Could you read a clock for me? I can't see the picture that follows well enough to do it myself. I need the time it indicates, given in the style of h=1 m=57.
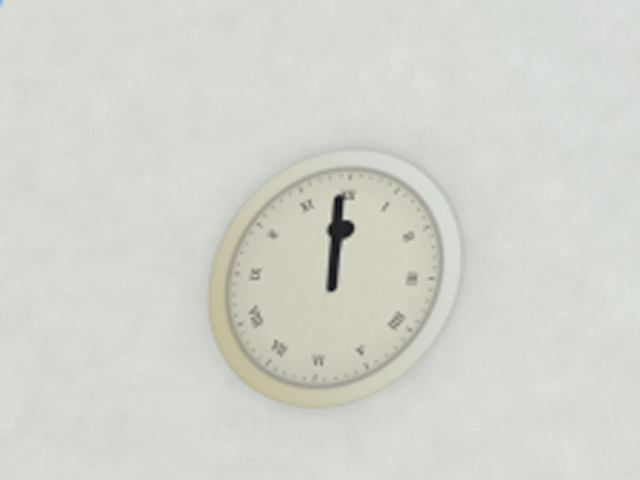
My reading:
h=11 m=59
